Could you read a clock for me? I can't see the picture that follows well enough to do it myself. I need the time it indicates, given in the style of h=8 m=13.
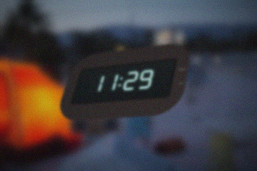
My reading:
h=11 m=29
